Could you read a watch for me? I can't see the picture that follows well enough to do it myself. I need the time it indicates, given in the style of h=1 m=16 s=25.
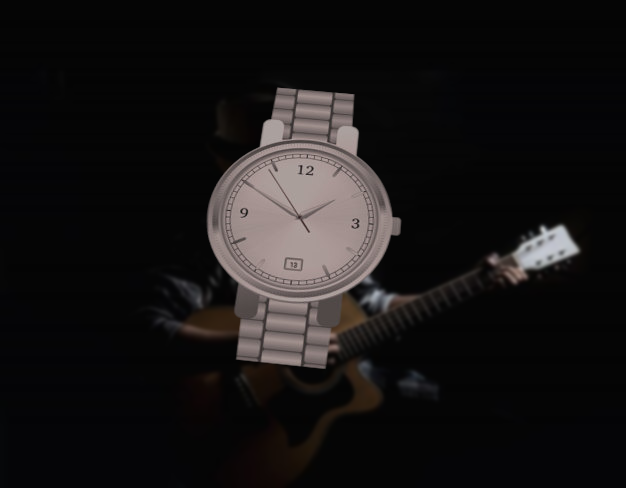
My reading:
h=1 m=49 s=54
